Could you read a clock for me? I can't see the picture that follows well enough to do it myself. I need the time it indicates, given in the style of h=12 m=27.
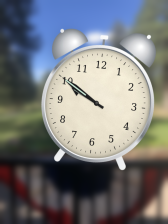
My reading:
h=9 m=50
